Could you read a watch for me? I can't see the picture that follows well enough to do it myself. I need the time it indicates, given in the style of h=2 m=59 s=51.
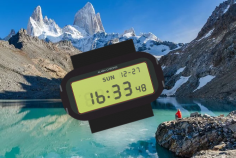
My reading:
h=16 m=33 s=48
